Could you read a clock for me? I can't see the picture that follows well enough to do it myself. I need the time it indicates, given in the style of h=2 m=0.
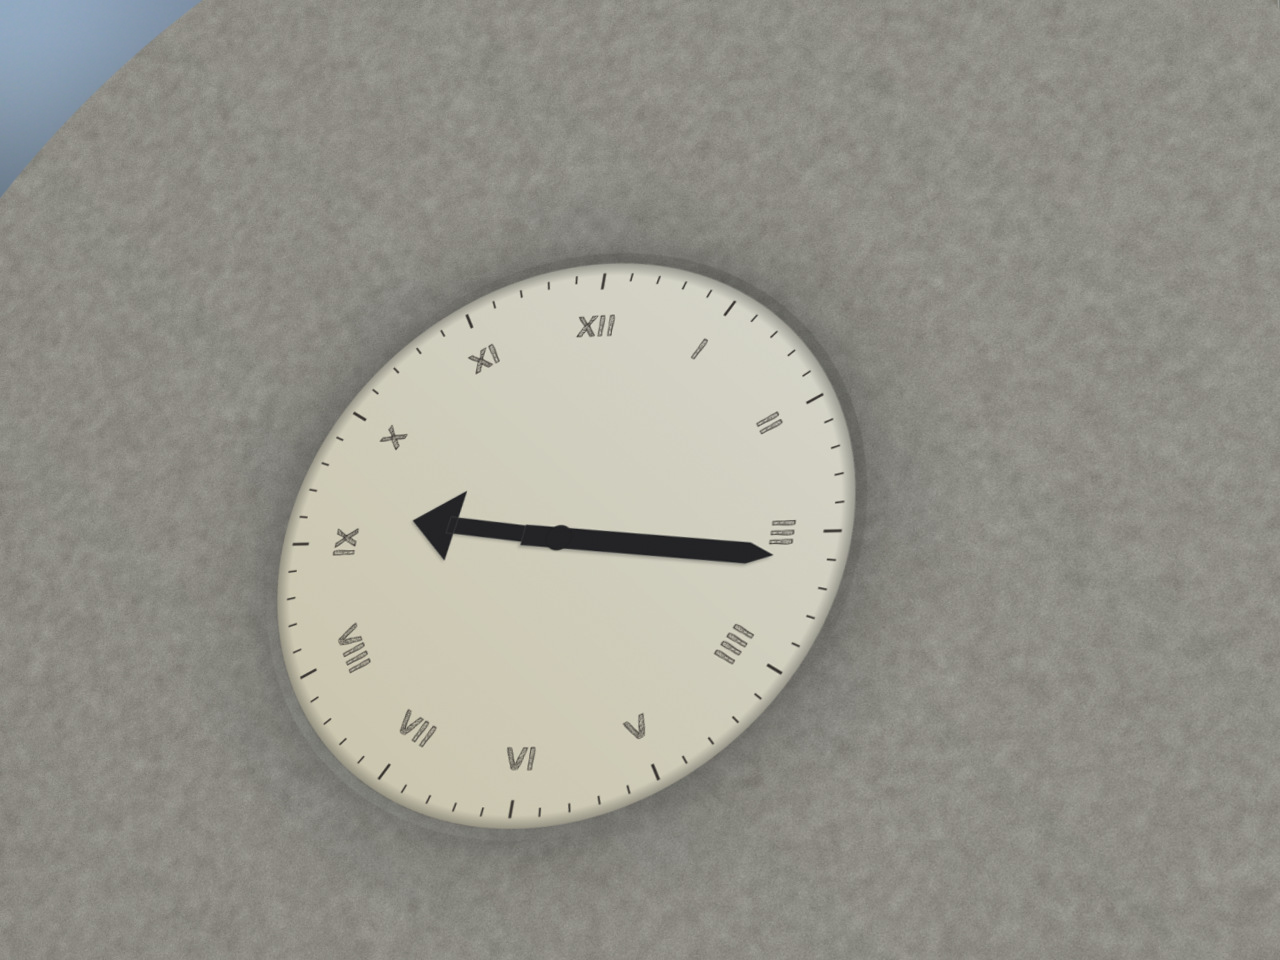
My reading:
h=9 m=16
